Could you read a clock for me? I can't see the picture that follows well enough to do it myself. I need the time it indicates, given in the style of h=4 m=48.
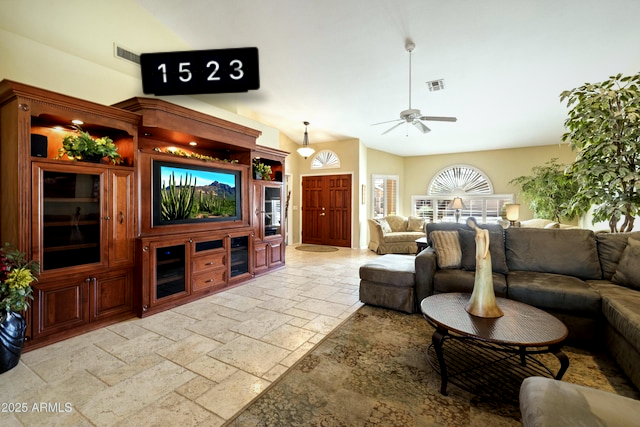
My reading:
h=15 m=23
